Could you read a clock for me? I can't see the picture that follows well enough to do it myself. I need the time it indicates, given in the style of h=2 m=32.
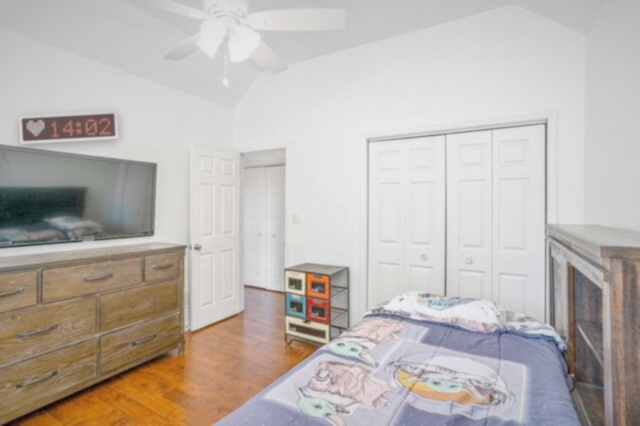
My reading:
h=14 m=2
